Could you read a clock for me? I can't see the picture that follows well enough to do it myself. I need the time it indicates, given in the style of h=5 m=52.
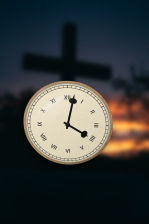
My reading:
h=4 m=2
